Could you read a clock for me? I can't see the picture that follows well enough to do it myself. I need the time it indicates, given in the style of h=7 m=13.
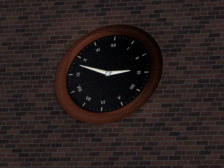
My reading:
h=2 m=48
